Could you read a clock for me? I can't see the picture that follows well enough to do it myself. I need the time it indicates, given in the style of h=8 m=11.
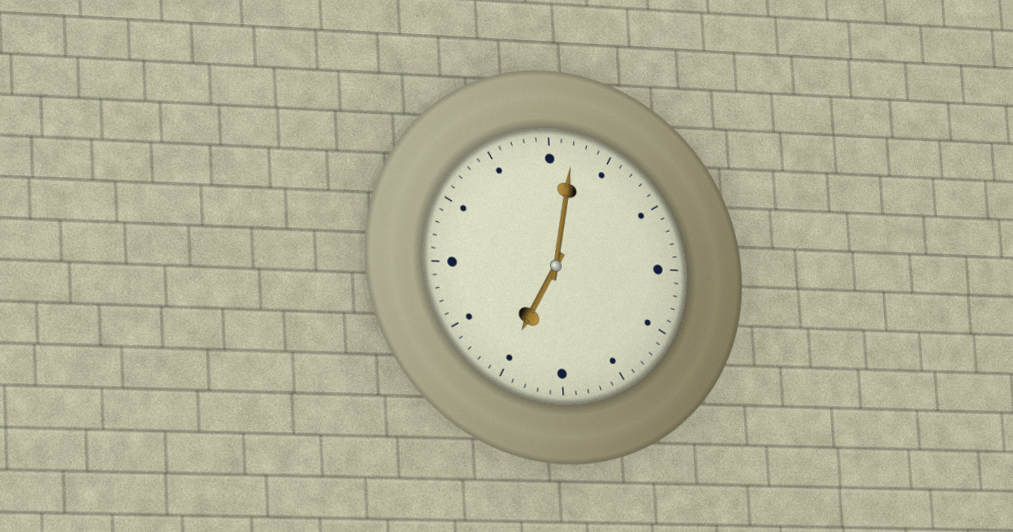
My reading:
h=7 m=2
